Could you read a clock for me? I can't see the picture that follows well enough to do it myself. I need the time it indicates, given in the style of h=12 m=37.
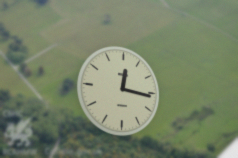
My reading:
h=12 m=16
